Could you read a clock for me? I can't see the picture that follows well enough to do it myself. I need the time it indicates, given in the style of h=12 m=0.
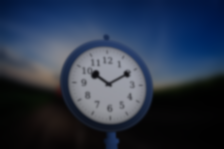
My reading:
h=10 m=10
